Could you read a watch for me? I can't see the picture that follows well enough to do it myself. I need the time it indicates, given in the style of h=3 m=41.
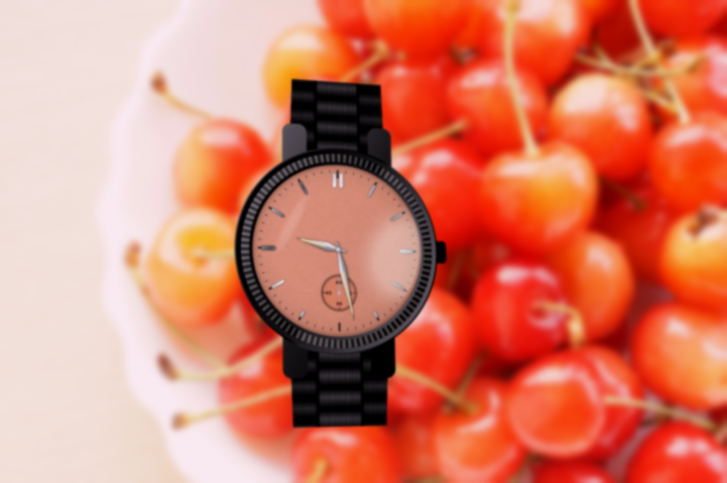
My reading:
h=9 m=28
